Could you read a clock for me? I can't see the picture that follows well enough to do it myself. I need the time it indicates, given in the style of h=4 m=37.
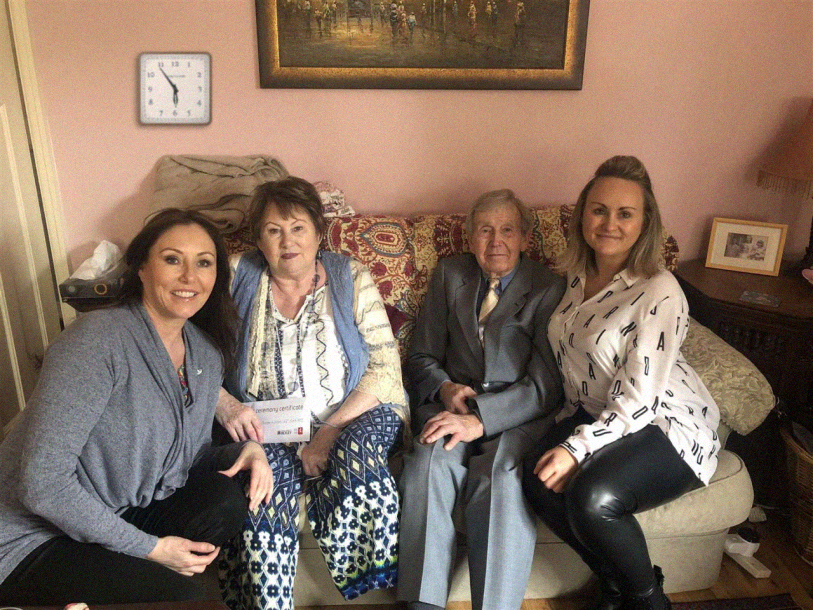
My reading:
h=5 m=54
